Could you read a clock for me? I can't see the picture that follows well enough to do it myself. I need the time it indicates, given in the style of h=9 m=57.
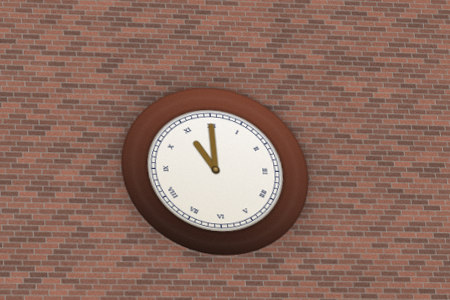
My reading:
h=11 m=0
